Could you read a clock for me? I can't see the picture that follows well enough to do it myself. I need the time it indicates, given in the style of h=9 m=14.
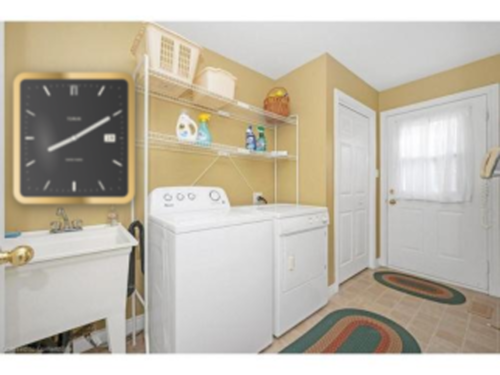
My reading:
h=8 m=10
